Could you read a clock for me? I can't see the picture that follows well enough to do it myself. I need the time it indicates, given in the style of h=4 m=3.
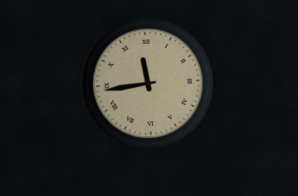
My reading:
h=11 m=44
